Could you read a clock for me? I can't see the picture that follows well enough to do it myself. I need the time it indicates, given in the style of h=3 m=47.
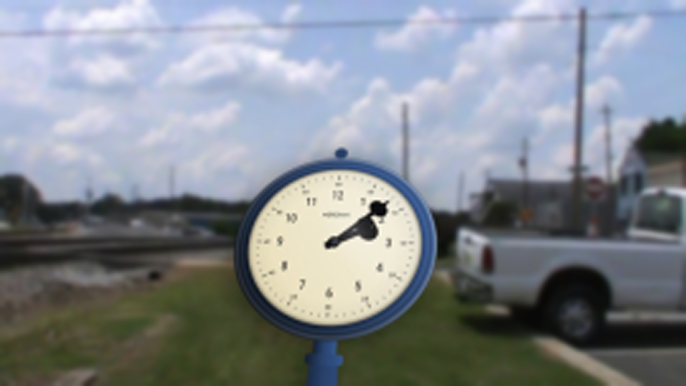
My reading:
h=2 m=8
